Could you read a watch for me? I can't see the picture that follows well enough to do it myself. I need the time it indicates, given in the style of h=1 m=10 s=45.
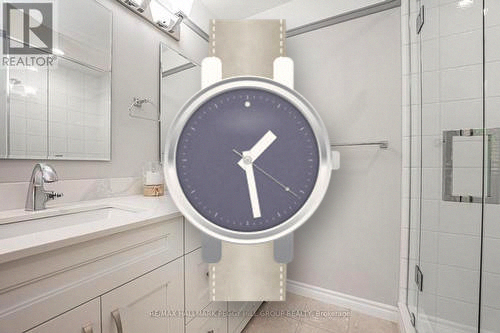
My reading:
h=1 m=28 s=21
